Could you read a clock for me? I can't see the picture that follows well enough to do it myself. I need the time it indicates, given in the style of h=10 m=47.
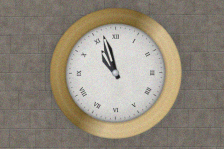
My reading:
h=10 m=57
